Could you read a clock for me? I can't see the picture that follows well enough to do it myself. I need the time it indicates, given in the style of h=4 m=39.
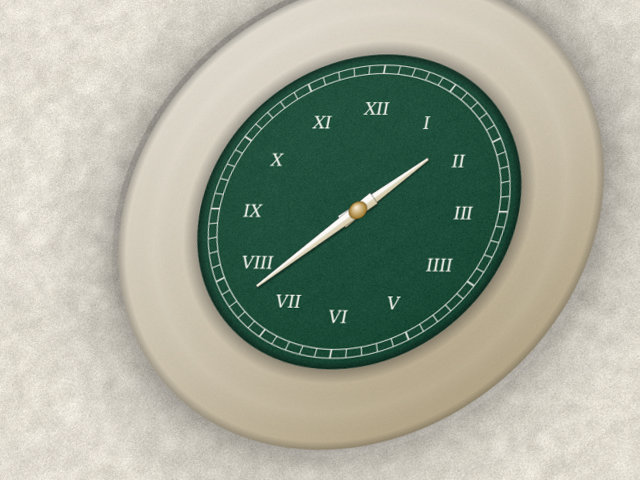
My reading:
h=1 m=38
